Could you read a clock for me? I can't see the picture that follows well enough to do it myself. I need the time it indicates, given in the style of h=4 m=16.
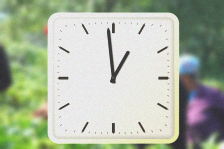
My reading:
h=12 m=59
